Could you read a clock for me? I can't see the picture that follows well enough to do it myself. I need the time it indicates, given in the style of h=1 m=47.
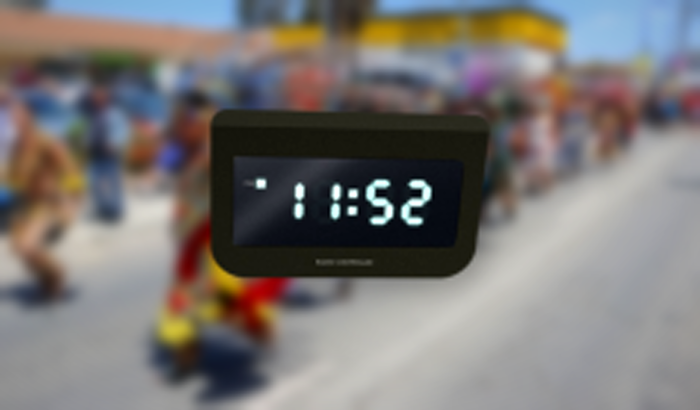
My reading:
h=11 m=52
